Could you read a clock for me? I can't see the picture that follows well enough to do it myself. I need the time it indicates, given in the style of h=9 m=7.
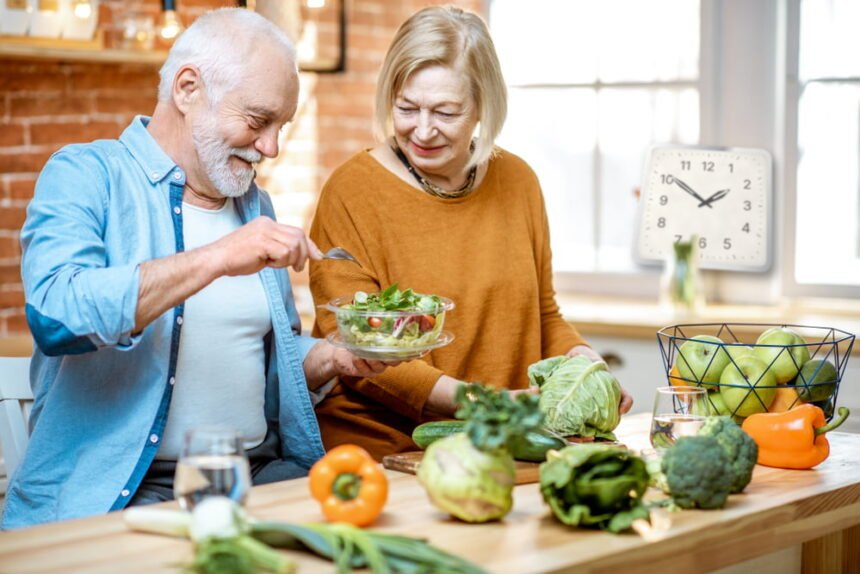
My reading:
h=1 m=51
